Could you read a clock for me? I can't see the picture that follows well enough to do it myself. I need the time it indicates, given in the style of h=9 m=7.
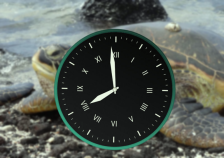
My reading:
h=7 m=59
